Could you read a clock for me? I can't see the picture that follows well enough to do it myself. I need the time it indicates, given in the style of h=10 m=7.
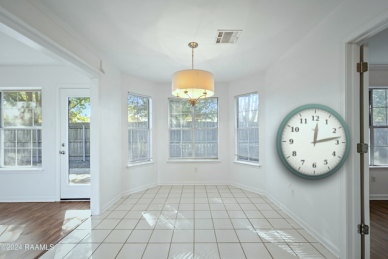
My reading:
h=12 m=13
